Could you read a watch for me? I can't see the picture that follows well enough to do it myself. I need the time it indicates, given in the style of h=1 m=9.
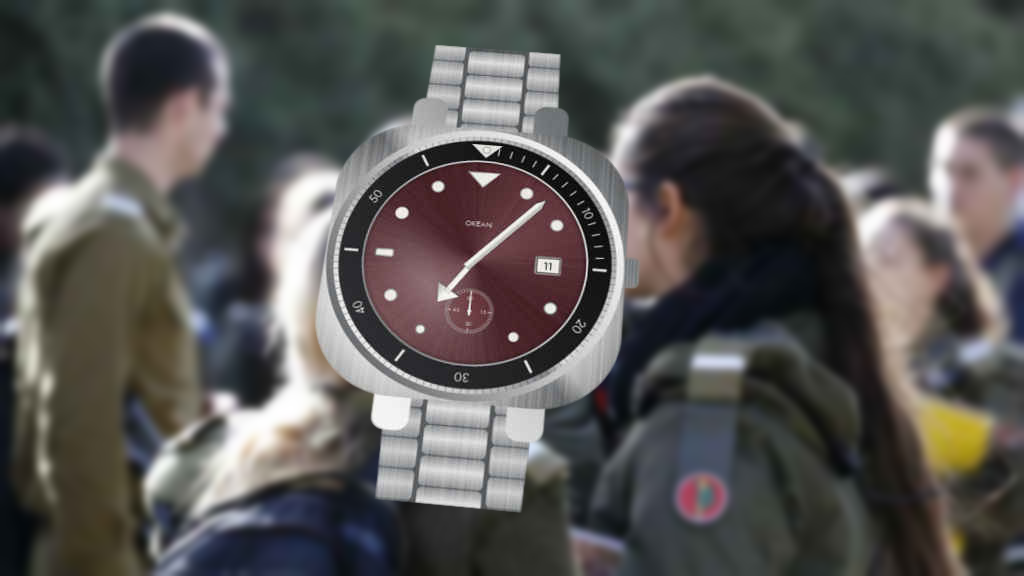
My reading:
h=7 m=7
